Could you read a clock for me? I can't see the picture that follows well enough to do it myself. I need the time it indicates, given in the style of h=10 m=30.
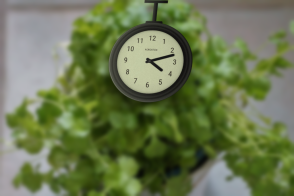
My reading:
h=4 m=12
